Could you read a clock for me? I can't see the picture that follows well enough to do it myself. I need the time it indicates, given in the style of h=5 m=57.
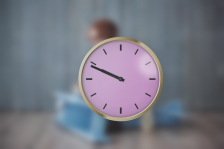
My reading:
h=9 m=49
